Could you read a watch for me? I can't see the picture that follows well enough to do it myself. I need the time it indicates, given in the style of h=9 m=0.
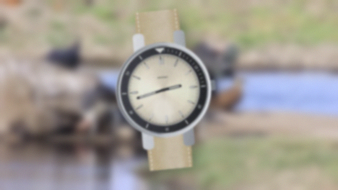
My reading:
h=2 m=43
